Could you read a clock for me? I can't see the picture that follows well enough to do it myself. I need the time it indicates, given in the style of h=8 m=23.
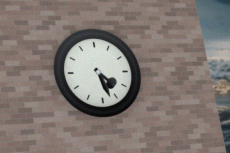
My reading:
h=4 m=27
